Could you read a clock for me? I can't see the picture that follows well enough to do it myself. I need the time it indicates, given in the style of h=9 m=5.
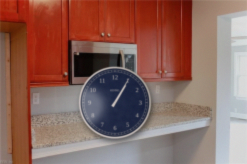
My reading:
h=1 m=5
